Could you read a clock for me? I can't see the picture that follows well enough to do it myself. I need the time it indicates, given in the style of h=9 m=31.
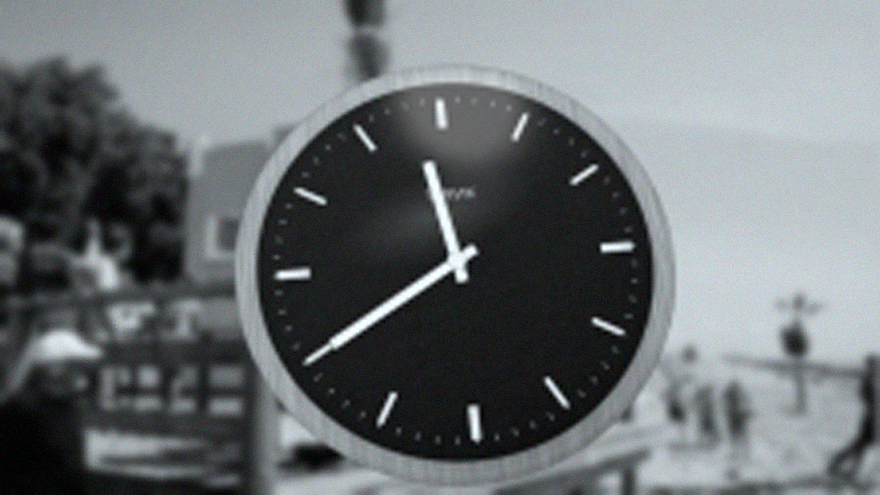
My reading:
h=11 m=40
